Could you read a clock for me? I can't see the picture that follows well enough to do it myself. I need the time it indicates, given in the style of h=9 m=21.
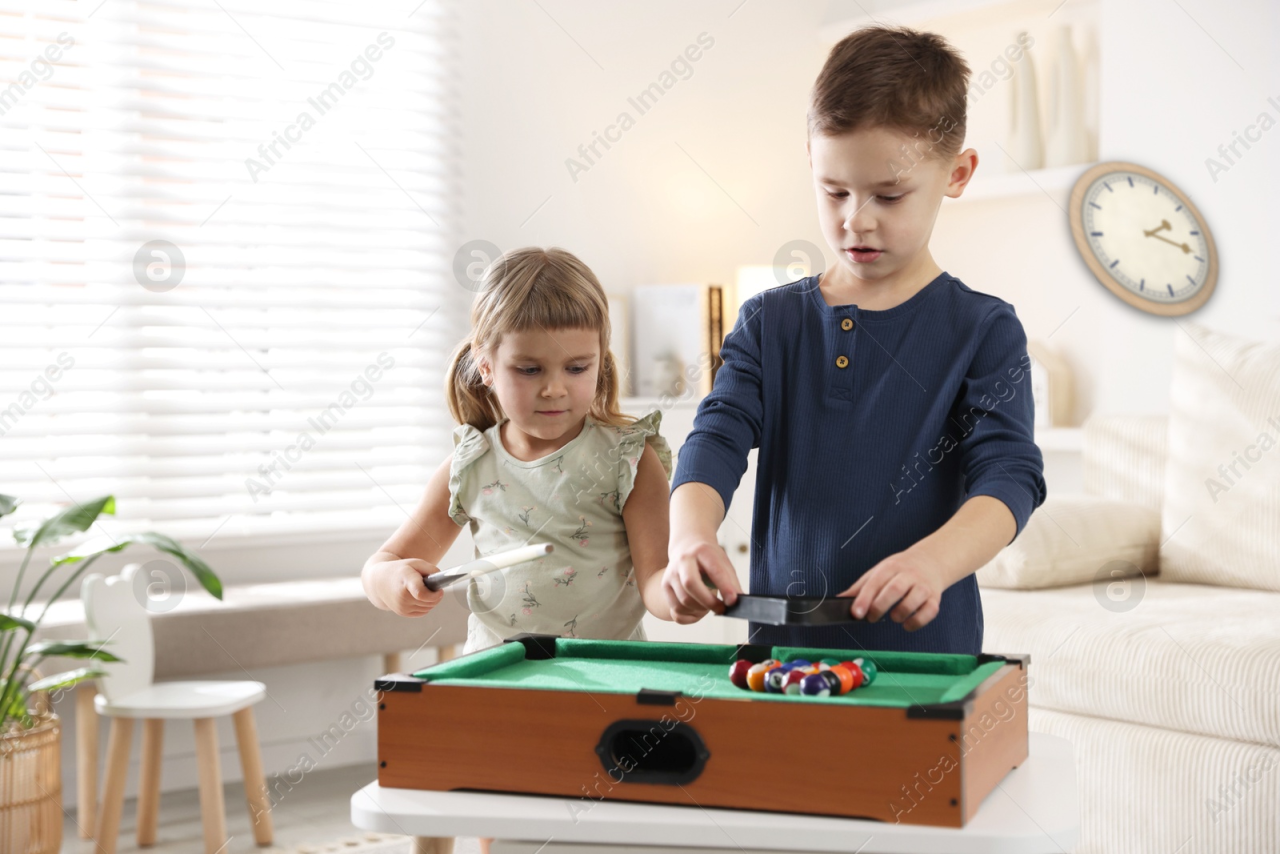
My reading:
h=2 m=19
